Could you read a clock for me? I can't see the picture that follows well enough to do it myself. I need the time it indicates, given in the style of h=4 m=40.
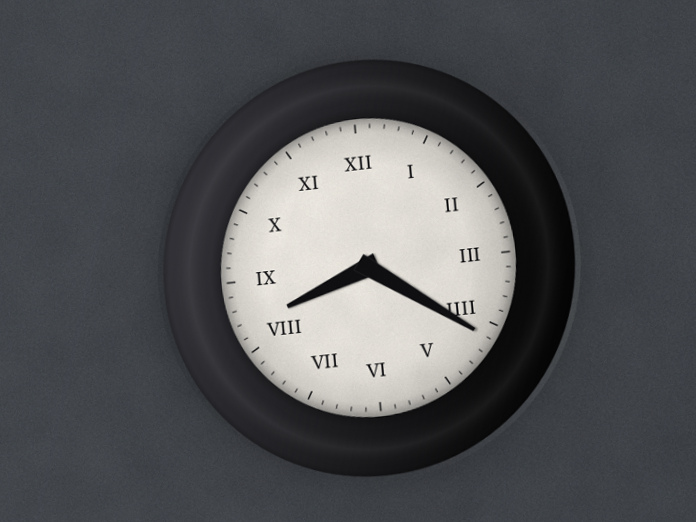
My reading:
h=8 m=21
